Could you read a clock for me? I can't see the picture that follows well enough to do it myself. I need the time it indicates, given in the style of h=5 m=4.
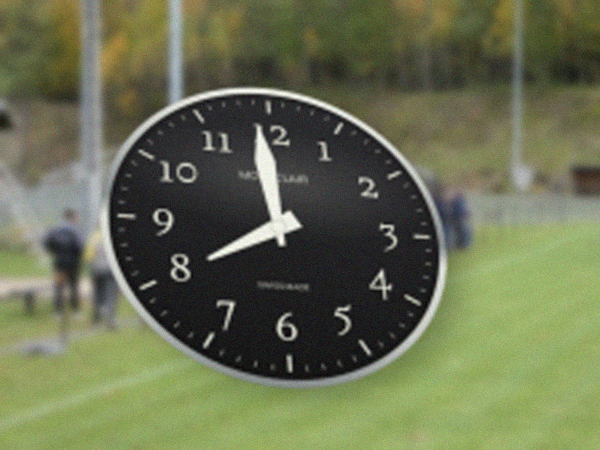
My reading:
h=7 m=59
